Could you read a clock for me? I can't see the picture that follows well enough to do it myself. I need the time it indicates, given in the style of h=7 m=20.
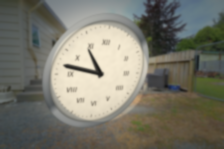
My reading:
h=10 m=47
